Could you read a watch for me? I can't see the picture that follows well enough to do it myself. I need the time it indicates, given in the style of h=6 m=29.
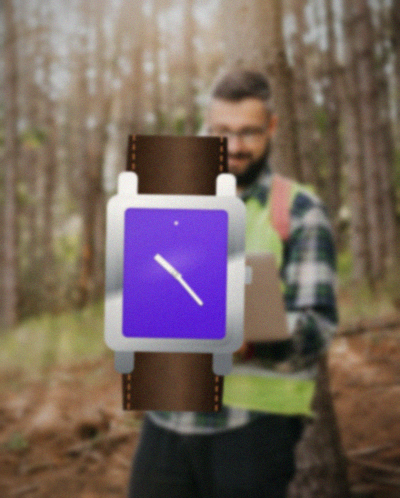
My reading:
h=10 m=23
